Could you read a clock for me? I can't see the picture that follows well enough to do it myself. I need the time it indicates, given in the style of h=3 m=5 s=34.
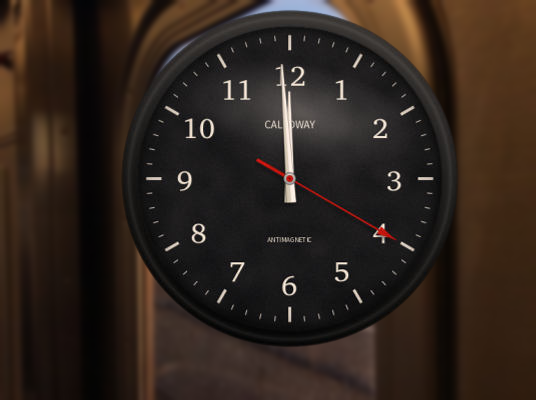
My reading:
h=11 m=59 s=20
